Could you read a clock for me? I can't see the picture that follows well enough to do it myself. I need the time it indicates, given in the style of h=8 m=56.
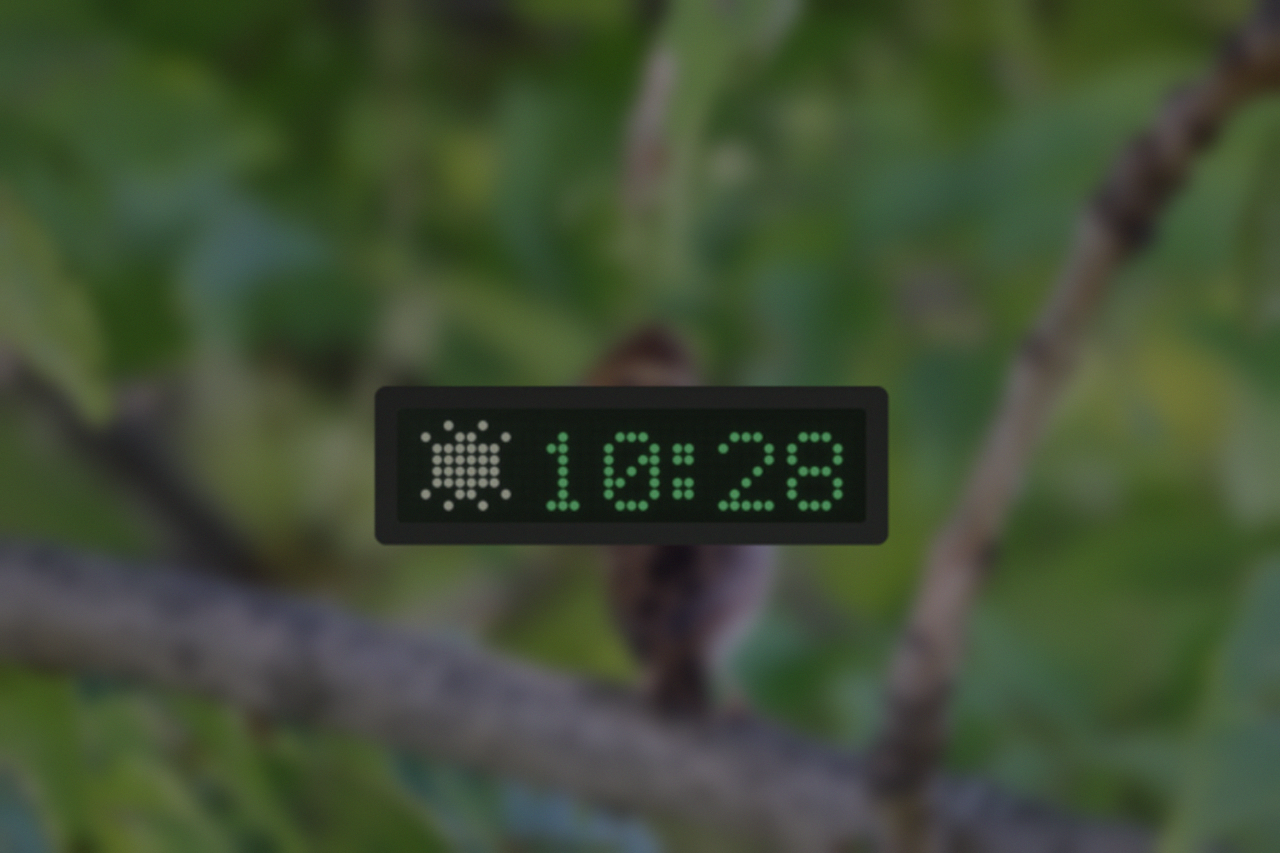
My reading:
h=10 m=28
